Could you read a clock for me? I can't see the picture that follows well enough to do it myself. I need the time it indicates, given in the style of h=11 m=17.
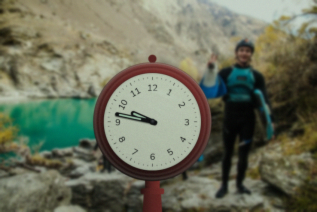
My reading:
h=9 m=47
